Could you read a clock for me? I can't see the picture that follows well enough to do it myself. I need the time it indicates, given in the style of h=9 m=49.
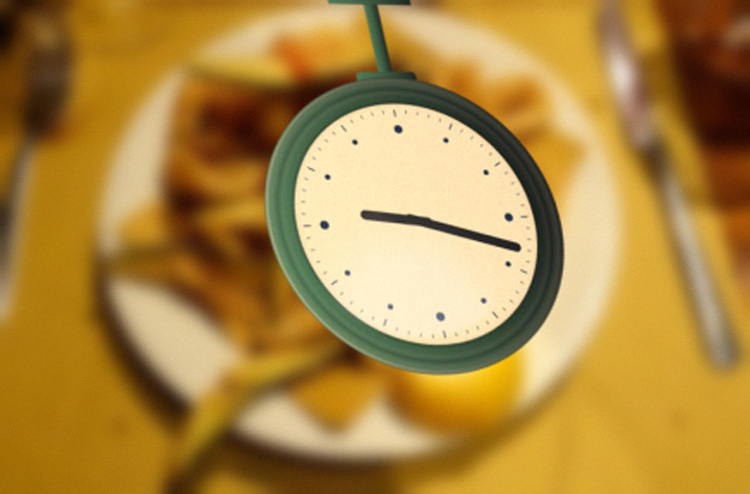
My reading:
h=9 m=18
